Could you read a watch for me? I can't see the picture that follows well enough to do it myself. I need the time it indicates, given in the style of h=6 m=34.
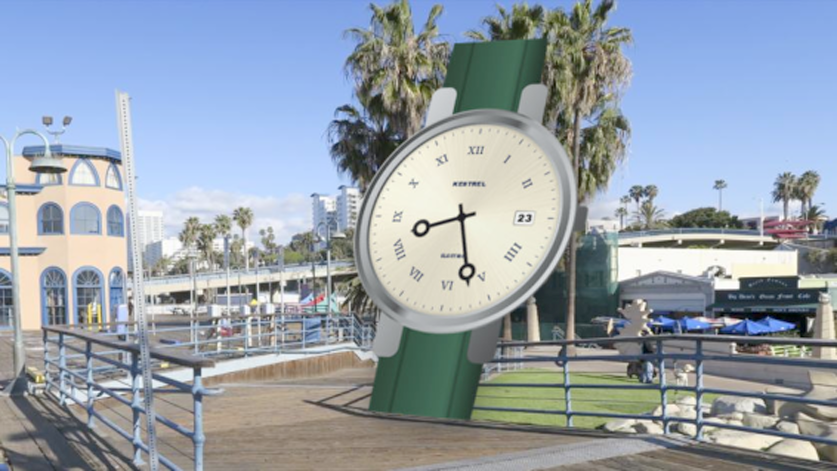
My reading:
h=8 m=27
